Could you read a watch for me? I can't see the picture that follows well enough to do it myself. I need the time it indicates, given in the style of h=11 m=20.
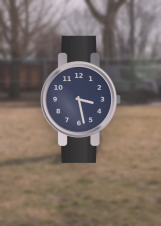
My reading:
h=3 m=28
